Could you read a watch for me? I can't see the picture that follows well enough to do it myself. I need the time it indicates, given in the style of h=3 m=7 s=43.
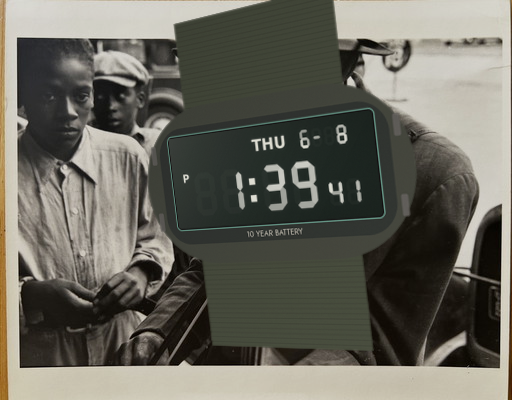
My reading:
h=1 m=39 s=41
